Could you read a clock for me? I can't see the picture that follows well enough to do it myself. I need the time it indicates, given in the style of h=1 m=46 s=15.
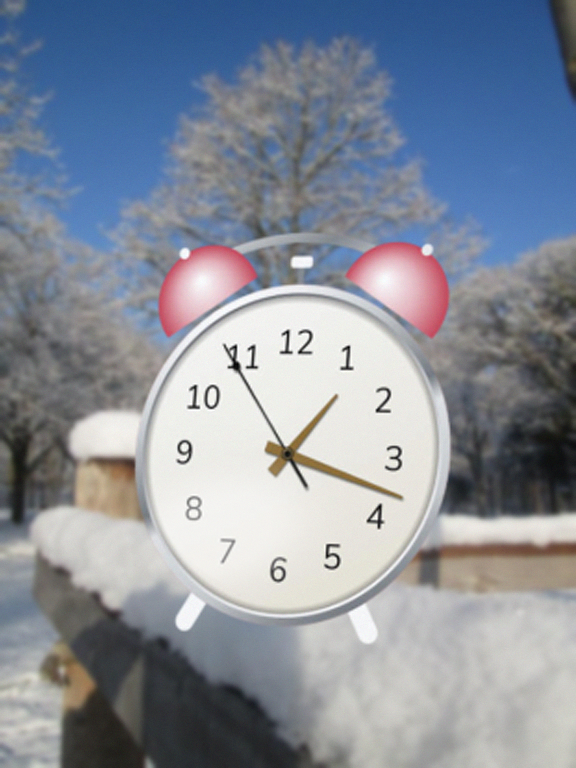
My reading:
h=1 m=17 s=54
